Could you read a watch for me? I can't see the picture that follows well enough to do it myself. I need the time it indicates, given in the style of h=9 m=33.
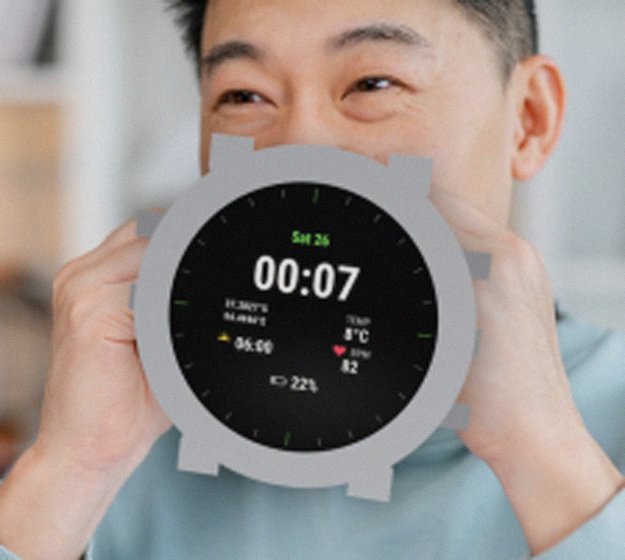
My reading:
h=0 m=7
